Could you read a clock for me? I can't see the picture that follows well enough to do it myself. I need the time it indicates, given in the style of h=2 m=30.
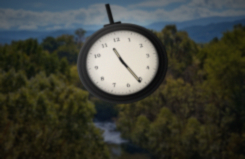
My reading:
h=11 m=26
